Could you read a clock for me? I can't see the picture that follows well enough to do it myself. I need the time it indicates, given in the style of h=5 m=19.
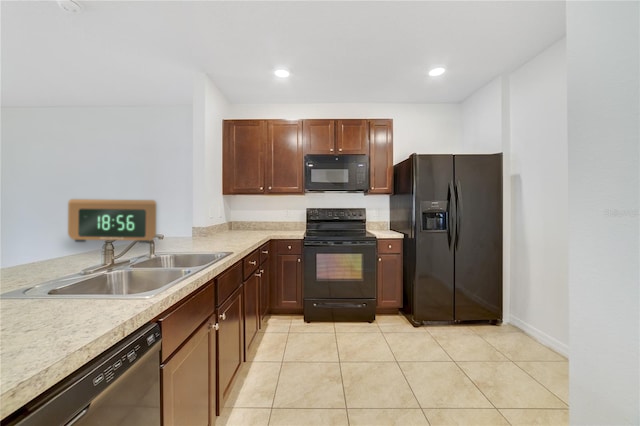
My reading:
h=18 m=56
